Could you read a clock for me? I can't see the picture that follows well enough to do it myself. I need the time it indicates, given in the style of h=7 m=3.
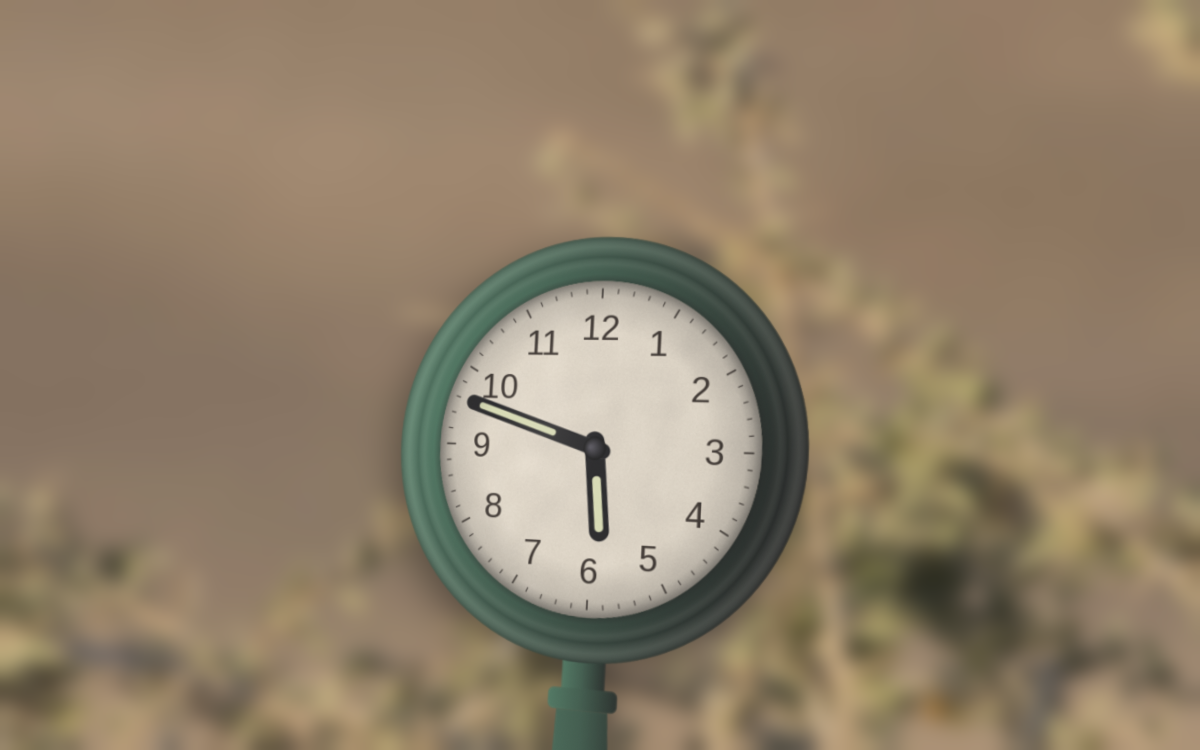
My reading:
h=5 m=48
